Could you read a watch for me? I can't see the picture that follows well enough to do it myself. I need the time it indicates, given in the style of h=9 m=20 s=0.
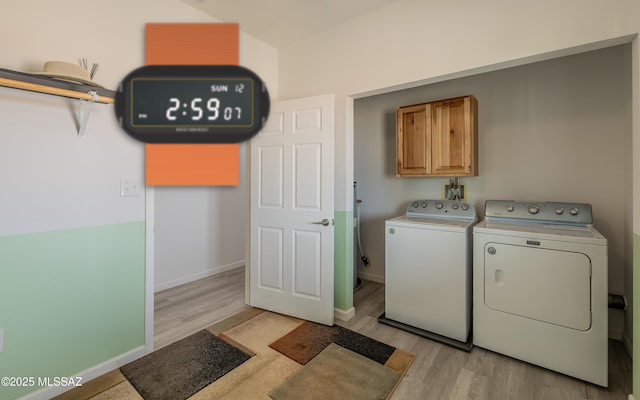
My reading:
h=2 m=59 s=7
